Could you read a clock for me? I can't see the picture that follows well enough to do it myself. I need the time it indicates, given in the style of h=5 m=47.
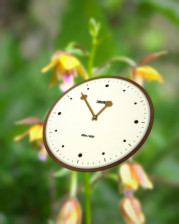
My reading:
h=12 m=53
